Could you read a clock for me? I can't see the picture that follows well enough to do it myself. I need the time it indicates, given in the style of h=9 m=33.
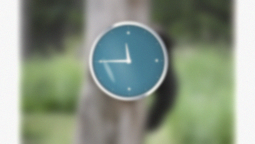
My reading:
h=11 m=45
